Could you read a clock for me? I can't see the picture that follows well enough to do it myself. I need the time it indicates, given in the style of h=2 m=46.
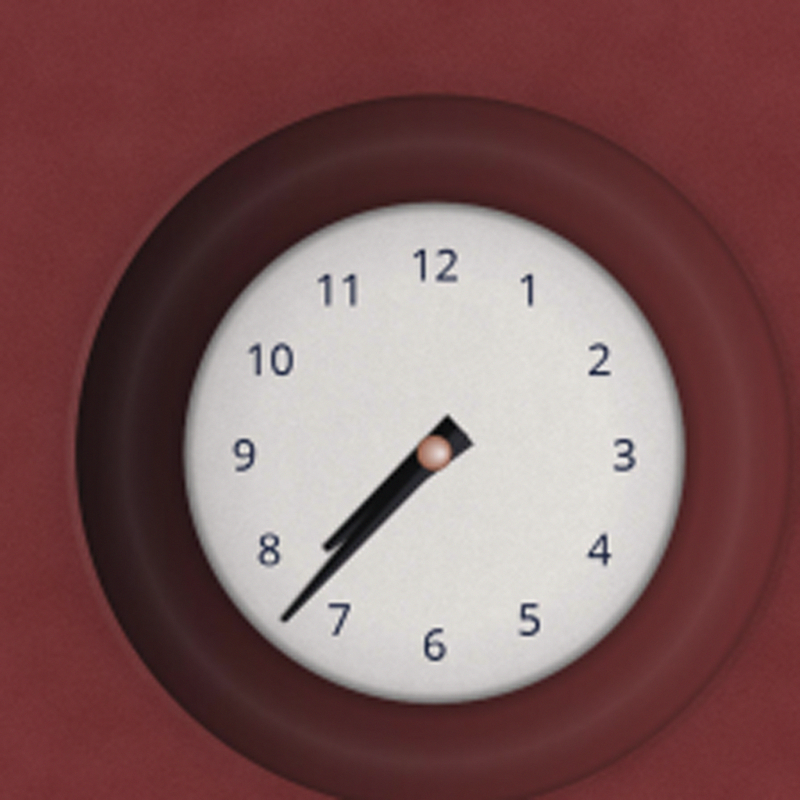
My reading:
h=7 m=37
